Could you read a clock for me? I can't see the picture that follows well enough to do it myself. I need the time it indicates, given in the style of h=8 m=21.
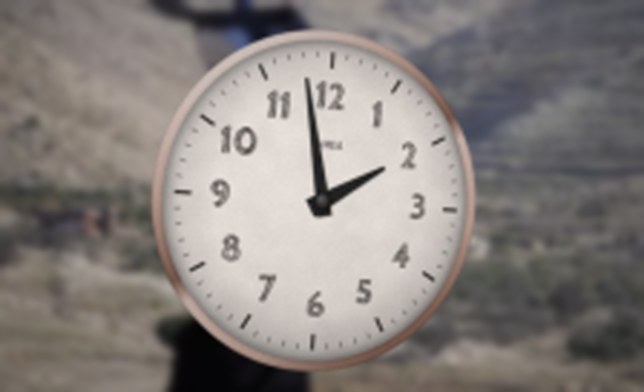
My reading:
h=1 m=58
